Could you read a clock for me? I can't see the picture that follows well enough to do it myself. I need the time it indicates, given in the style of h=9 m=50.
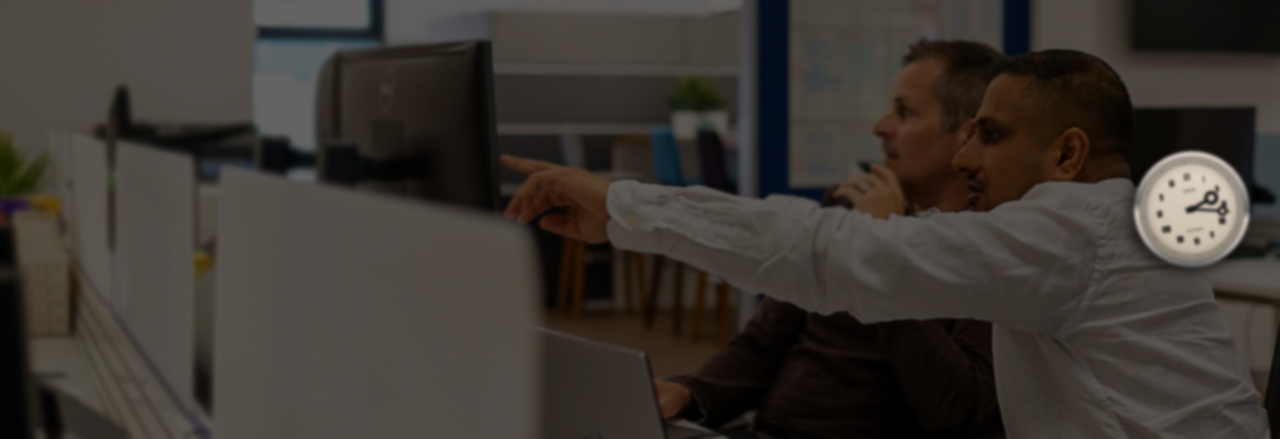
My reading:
h=2 m=17
